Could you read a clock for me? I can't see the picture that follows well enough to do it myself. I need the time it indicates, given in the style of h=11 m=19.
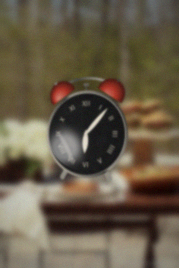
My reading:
h=6 m=7
